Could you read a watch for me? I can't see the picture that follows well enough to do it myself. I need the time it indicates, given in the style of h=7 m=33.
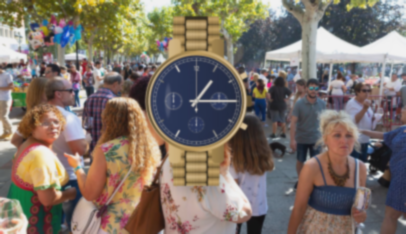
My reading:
h=1 m=15
